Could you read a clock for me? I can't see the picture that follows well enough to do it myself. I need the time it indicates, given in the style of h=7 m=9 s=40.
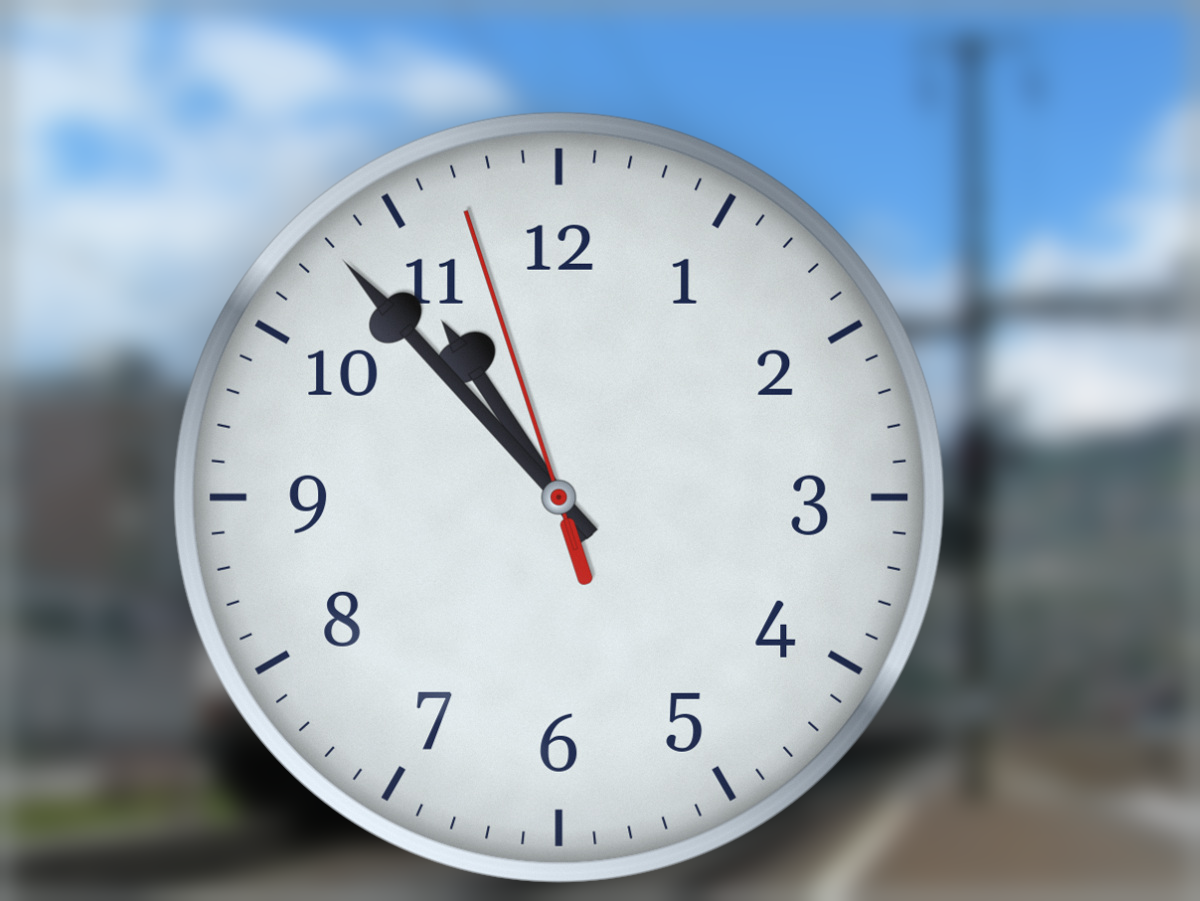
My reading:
h=10 m=52 s=57
